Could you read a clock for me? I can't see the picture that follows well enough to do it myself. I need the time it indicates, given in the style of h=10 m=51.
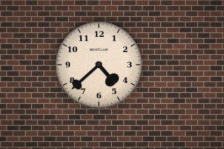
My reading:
h=4 m=38
